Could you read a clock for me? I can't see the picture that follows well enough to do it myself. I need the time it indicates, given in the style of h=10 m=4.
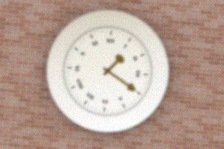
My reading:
h=1 m=20
